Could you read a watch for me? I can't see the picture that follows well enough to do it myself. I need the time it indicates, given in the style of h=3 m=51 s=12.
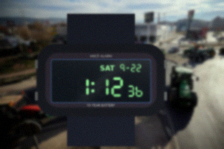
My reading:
h=1 m=12 s=36
